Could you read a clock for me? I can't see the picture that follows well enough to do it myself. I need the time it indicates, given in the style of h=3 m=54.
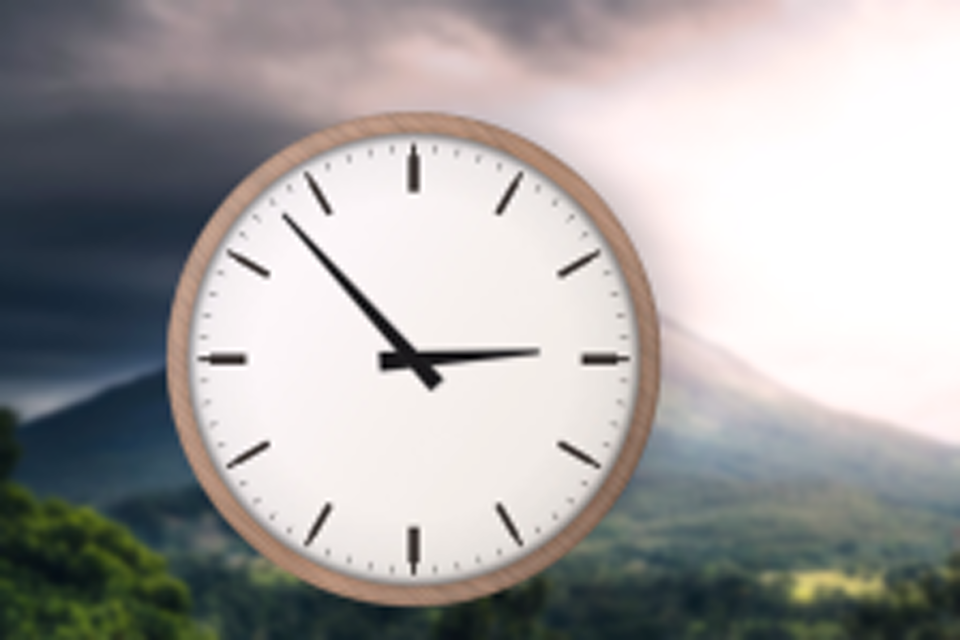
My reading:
h=2 m=53
